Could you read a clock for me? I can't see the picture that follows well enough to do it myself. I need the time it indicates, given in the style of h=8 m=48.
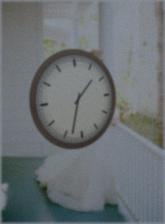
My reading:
h=1 m=33
